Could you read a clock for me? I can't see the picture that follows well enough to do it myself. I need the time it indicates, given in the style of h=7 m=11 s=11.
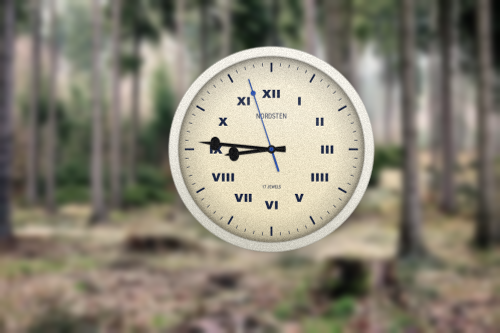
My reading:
h=8 m=45 s=57
